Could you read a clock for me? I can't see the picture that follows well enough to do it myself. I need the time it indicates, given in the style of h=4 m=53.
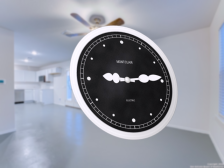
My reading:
h=9 m=14
